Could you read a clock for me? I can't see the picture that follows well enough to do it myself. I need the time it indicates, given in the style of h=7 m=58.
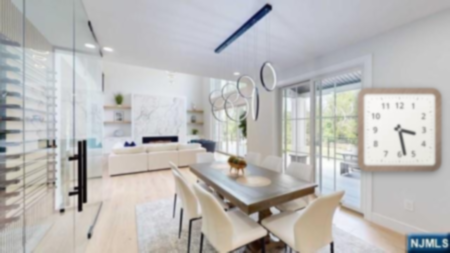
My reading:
h=3 m=28
